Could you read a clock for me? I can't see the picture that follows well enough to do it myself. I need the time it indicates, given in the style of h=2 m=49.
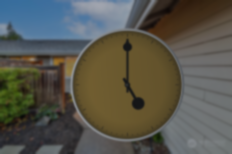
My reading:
h=5 m=0
